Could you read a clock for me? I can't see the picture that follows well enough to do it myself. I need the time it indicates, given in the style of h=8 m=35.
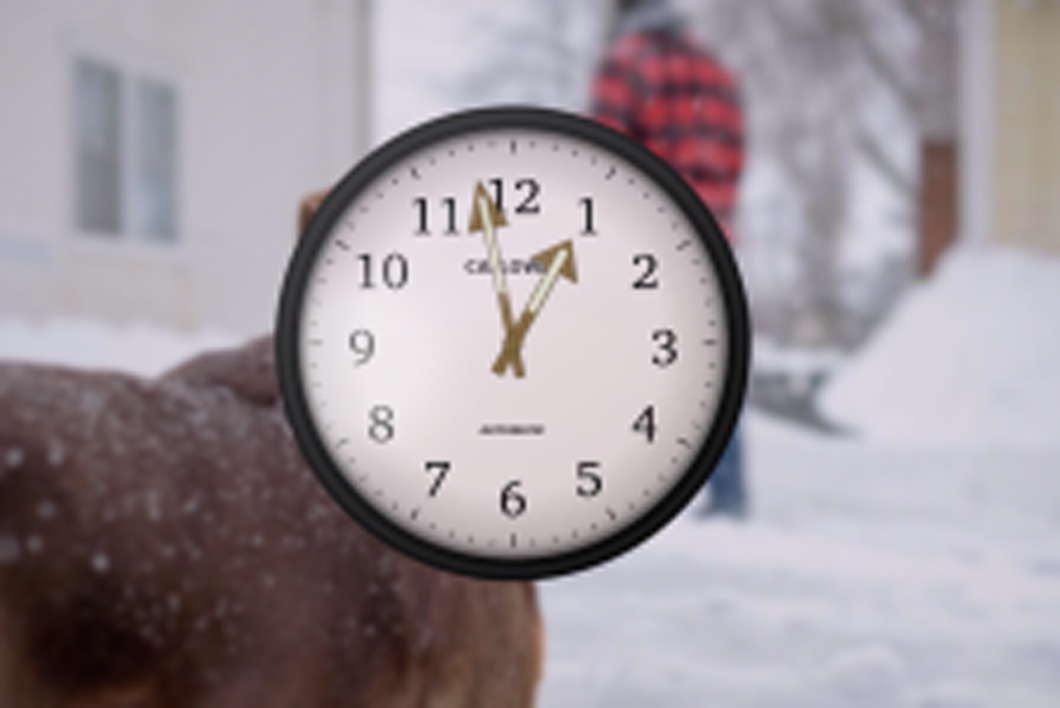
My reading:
h=12 m=58
